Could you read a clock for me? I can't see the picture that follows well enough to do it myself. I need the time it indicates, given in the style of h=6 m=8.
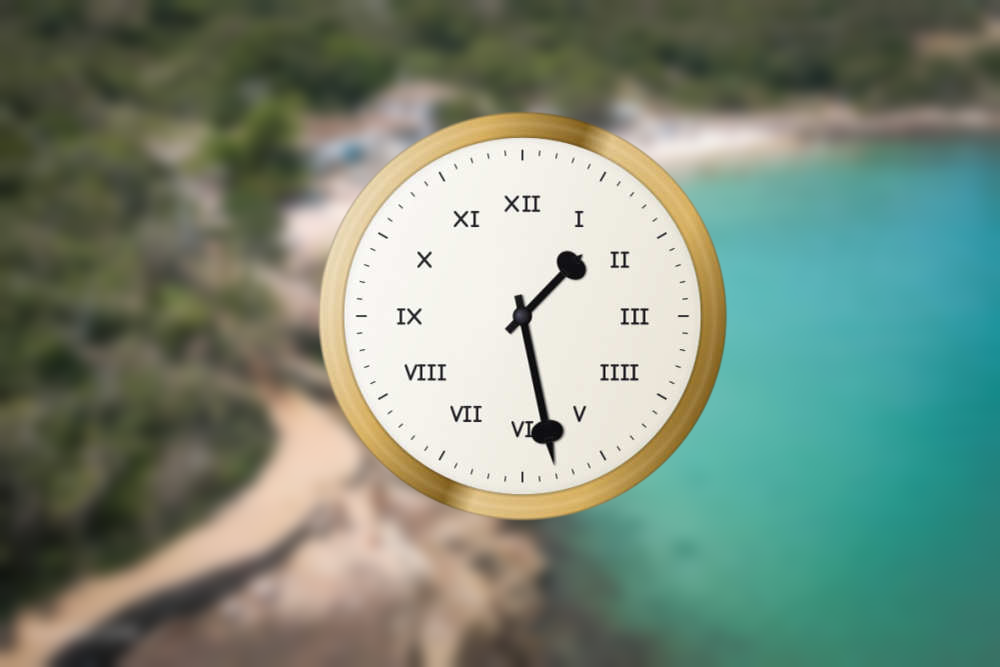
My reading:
h=1 m=28
